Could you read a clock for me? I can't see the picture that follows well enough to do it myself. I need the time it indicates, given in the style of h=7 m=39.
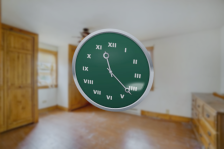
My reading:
h=11 m=22
